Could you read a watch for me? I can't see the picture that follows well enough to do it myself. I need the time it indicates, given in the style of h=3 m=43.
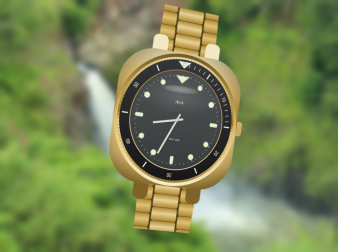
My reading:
h=8 m=34
